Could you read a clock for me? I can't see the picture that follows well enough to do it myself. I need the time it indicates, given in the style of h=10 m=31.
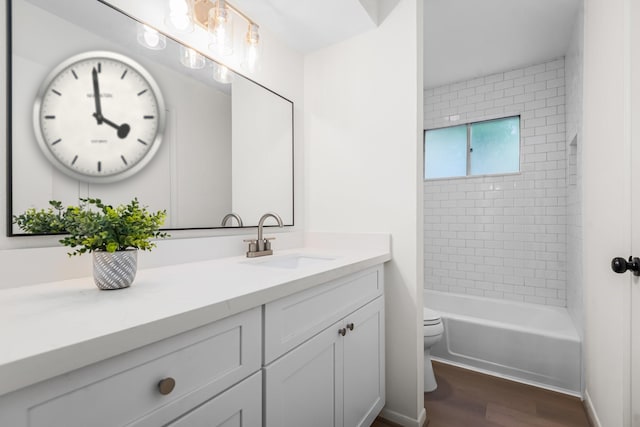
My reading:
h=3 m=59
